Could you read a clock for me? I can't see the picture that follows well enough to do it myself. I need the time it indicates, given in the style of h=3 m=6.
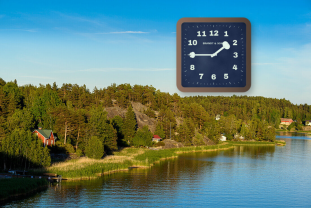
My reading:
h=1 m=45
